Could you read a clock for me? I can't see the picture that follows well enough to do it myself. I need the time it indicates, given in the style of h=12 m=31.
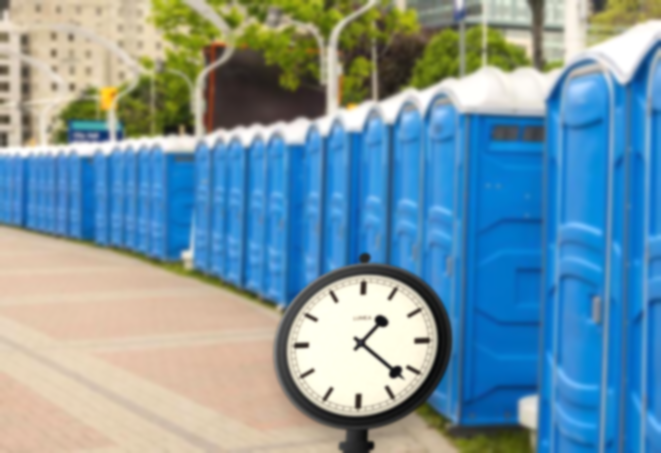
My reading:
h=1 m=22
